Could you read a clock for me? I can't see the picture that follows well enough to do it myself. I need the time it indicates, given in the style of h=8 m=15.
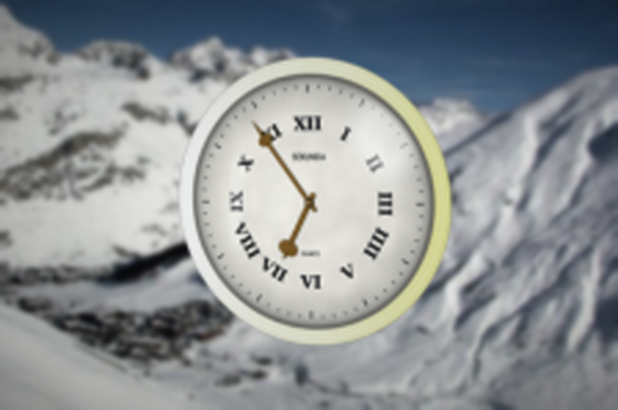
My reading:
h=6 m=54
